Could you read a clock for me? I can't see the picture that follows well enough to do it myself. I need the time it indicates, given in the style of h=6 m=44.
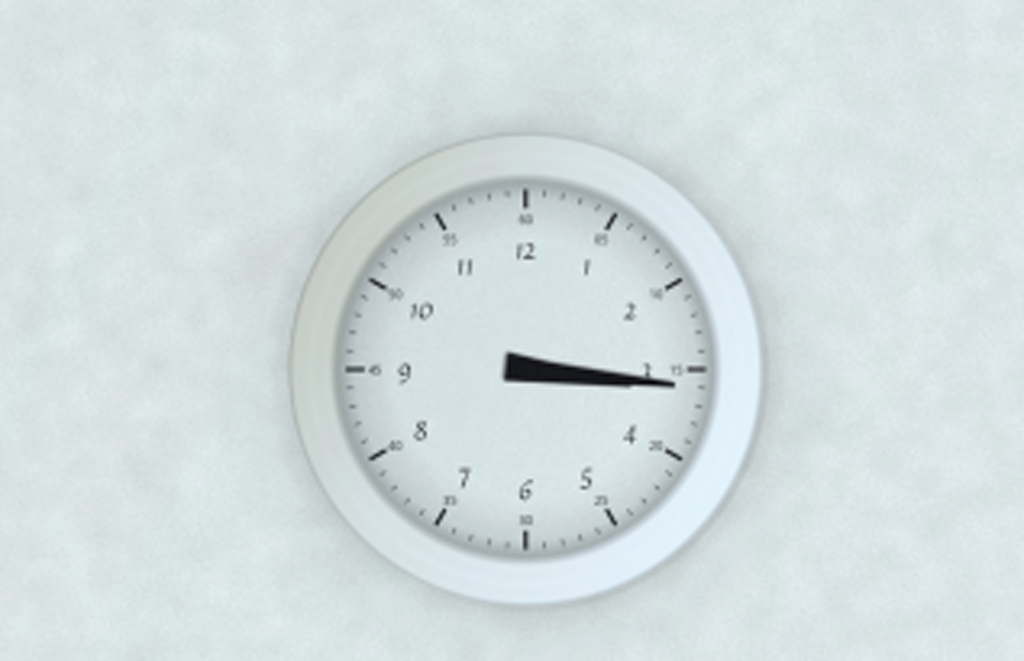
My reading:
h=3 m=16
